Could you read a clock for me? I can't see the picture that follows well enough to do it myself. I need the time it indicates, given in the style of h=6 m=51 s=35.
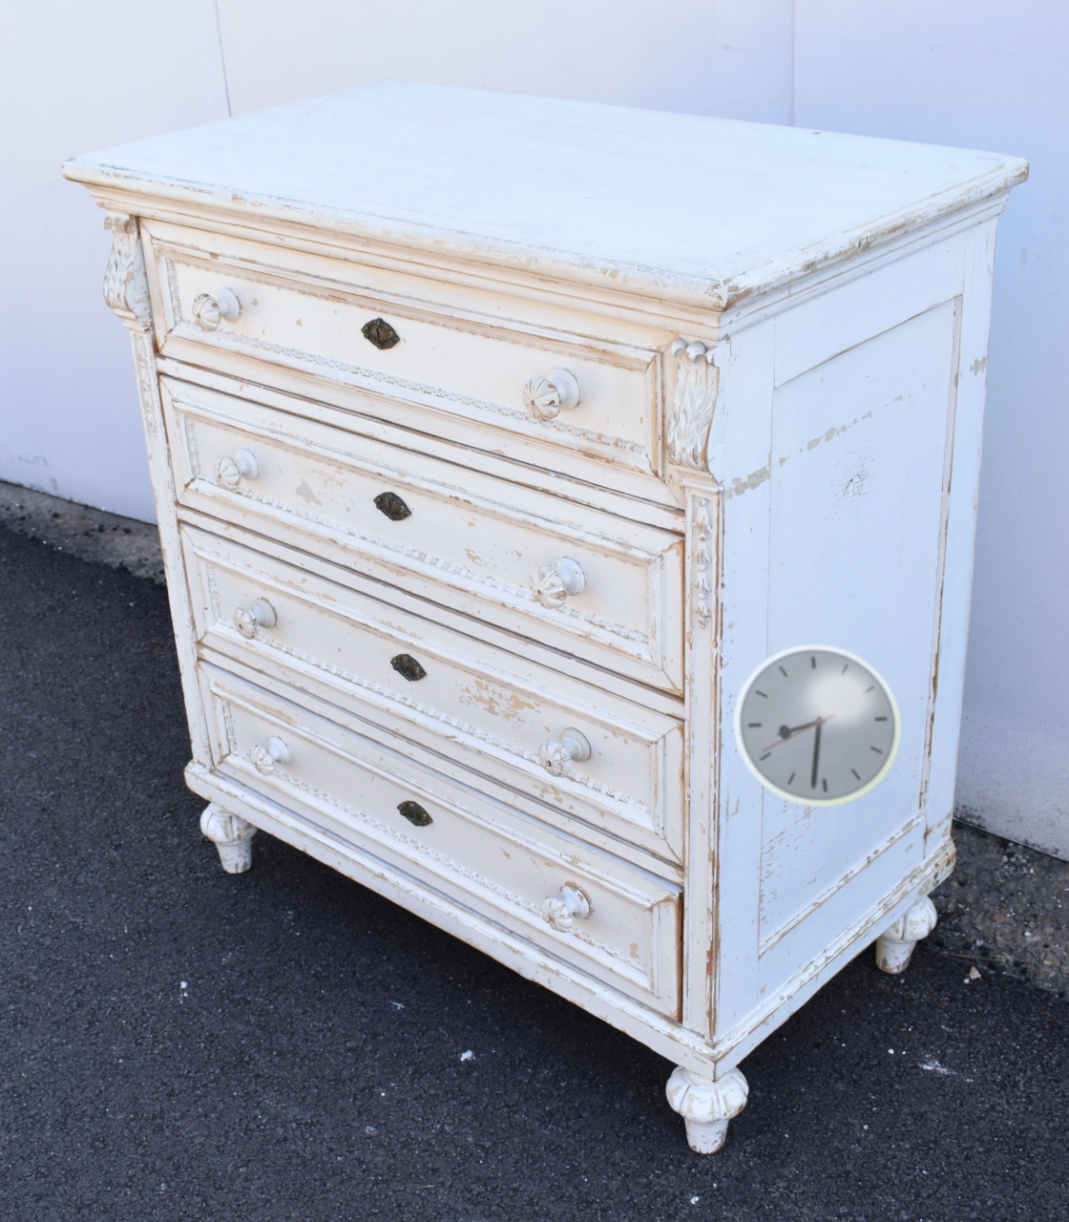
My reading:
h=8 m=31 s=41
